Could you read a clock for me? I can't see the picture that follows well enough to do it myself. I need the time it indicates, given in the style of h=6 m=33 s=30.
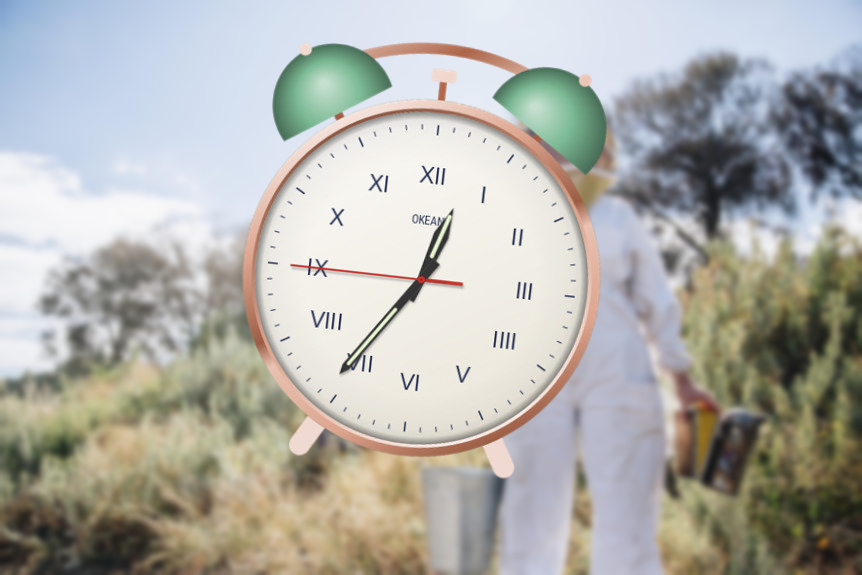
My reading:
h=12 m=35 s=45
